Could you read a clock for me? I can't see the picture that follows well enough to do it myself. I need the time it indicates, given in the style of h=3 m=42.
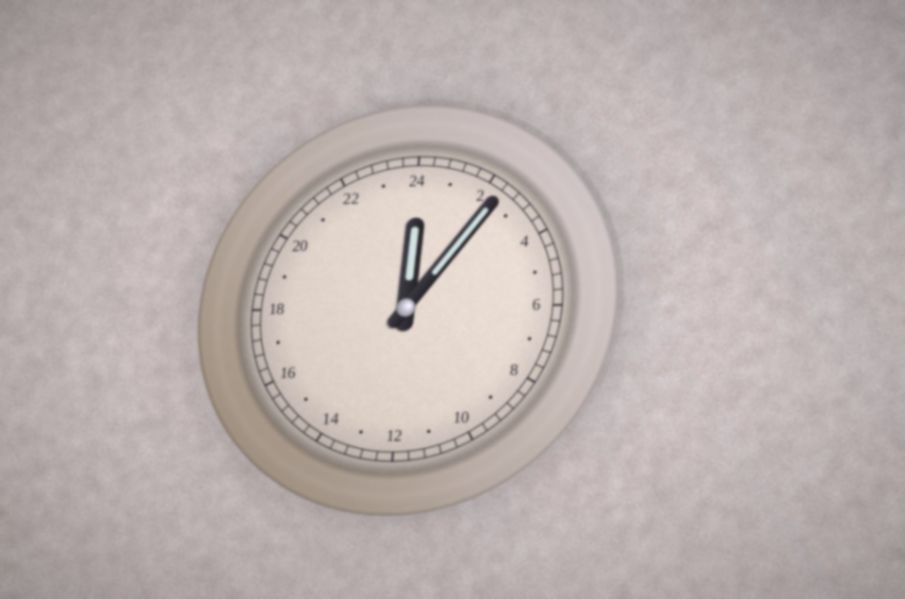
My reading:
h=0 m=6
